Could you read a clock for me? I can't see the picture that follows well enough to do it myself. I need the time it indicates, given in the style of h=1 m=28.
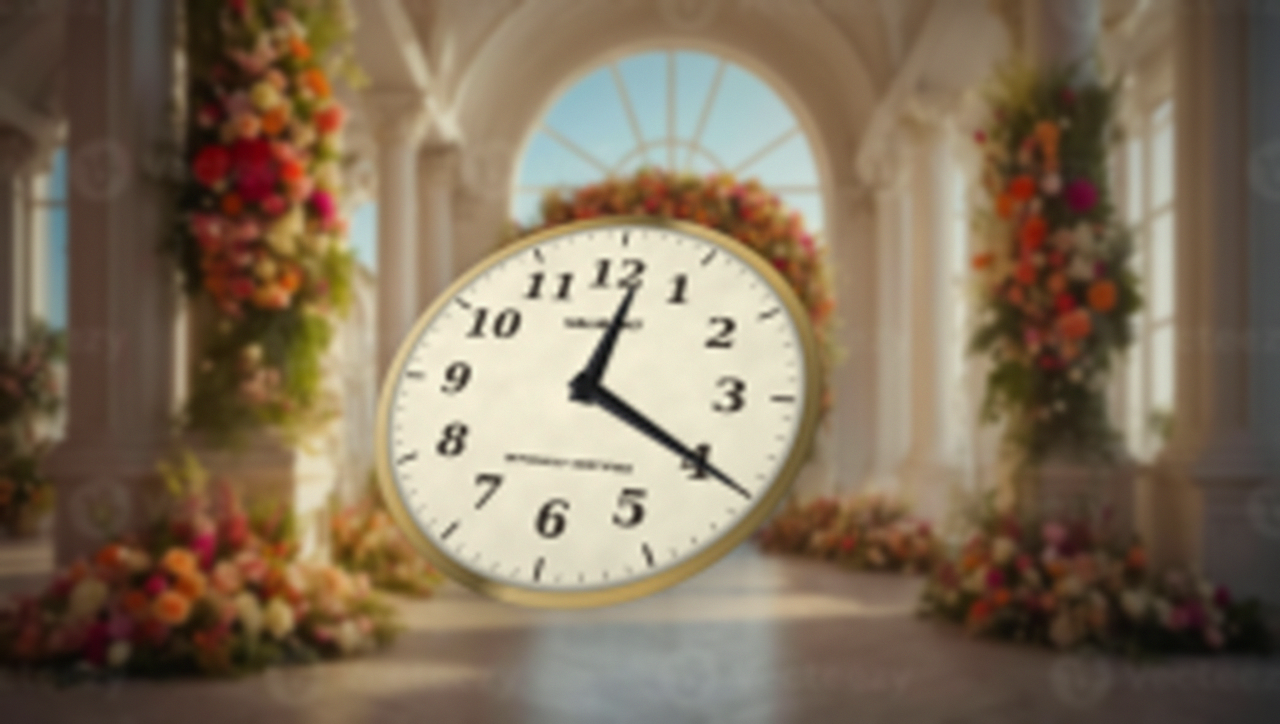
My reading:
h=12 m=20
